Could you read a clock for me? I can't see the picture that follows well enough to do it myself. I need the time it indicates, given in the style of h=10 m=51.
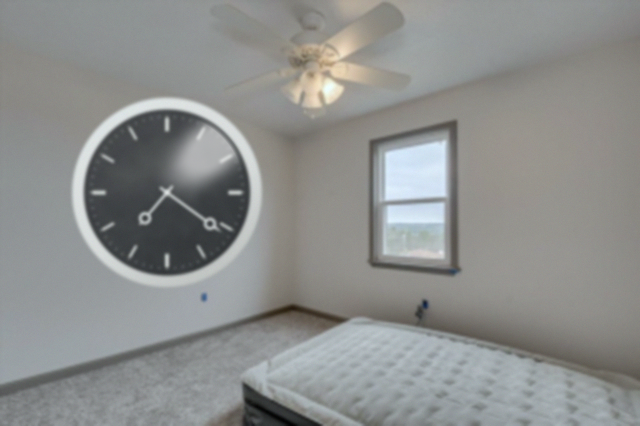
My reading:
h=7 m=21
